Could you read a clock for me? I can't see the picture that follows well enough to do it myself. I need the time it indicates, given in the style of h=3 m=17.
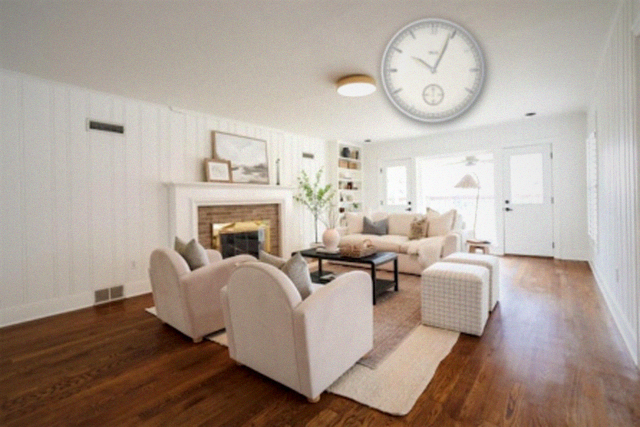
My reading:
h=10 m=4
